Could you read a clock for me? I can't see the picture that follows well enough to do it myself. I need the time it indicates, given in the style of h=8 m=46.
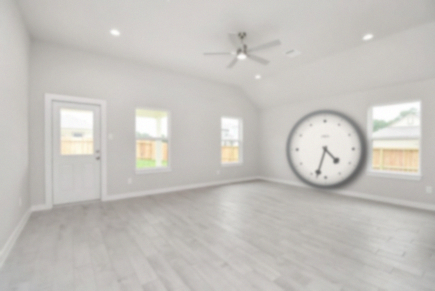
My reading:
h=4 m=33
